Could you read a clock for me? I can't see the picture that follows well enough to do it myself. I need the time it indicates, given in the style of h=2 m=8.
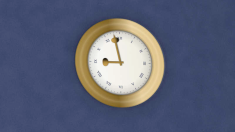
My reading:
h=8 m=58
